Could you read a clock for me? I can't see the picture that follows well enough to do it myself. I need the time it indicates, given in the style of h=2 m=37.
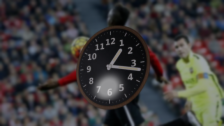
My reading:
h=1 m=17
